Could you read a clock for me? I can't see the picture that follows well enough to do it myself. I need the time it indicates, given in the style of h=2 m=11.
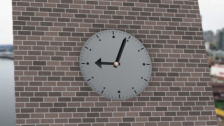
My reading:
h=9 m=4
